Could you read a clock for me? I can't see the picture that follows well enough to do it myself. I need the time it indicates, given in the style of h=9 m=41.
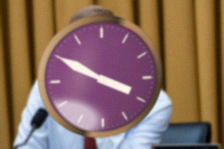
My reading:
h=3 m=50
